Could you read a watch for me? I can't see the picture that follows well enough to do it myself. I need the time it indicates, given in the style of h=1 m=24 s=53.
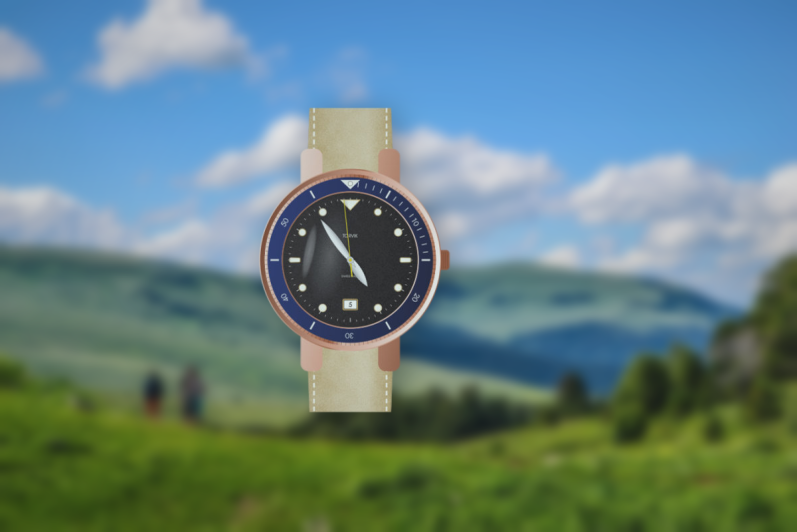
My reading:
h=4 m=53 s=59
